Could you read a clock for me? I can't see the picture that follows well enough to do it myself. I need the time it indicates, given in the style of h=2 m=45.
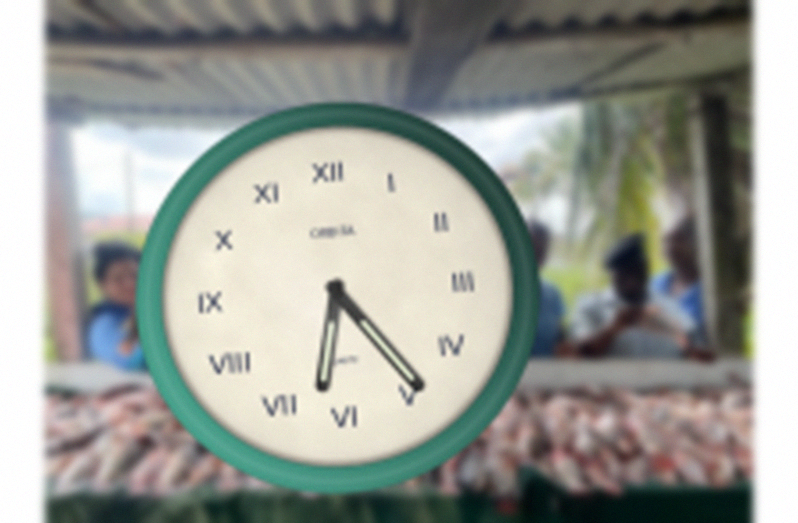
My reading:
h=6 m=24
